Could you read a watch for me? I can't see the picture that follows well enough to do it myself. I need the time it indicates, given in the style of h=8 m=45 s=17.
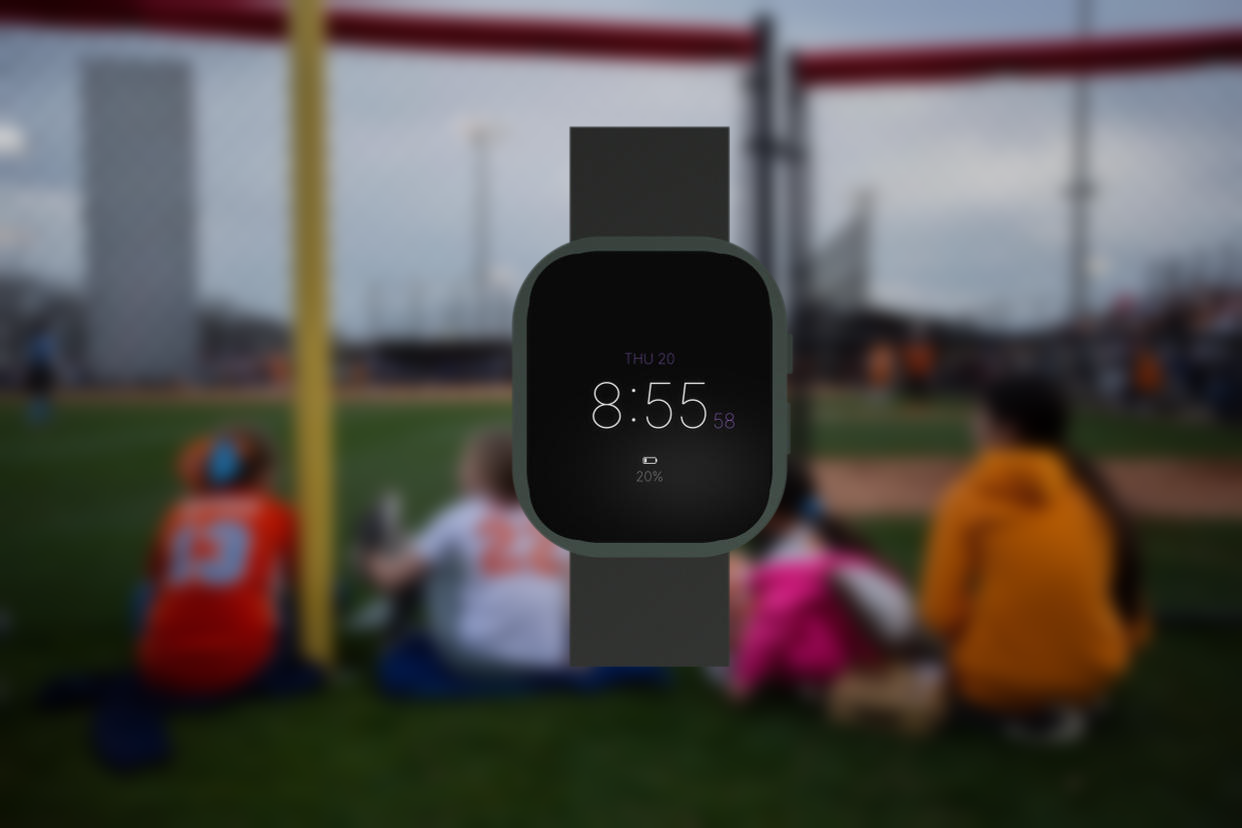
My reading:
h=8 m=55 s=58
